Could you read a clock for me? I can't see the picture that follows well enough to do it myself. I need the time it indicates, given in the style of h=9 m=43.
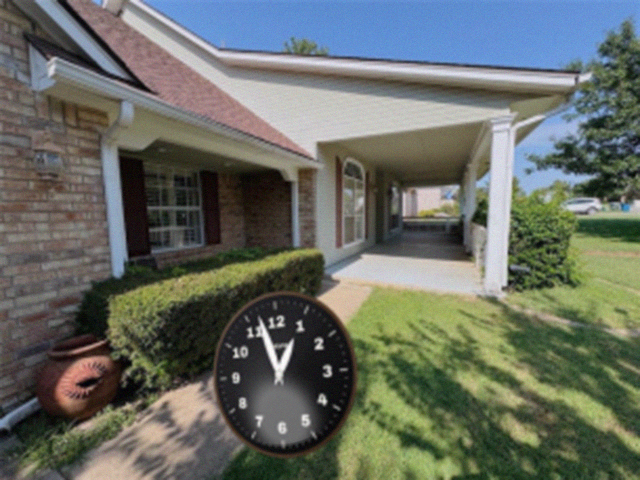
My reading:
h=12 m=57
